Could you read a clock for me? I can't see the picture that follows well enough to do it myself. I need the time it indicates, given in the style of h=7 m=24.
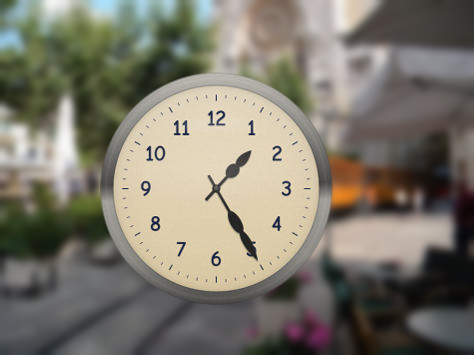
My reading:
h=1 m=25
